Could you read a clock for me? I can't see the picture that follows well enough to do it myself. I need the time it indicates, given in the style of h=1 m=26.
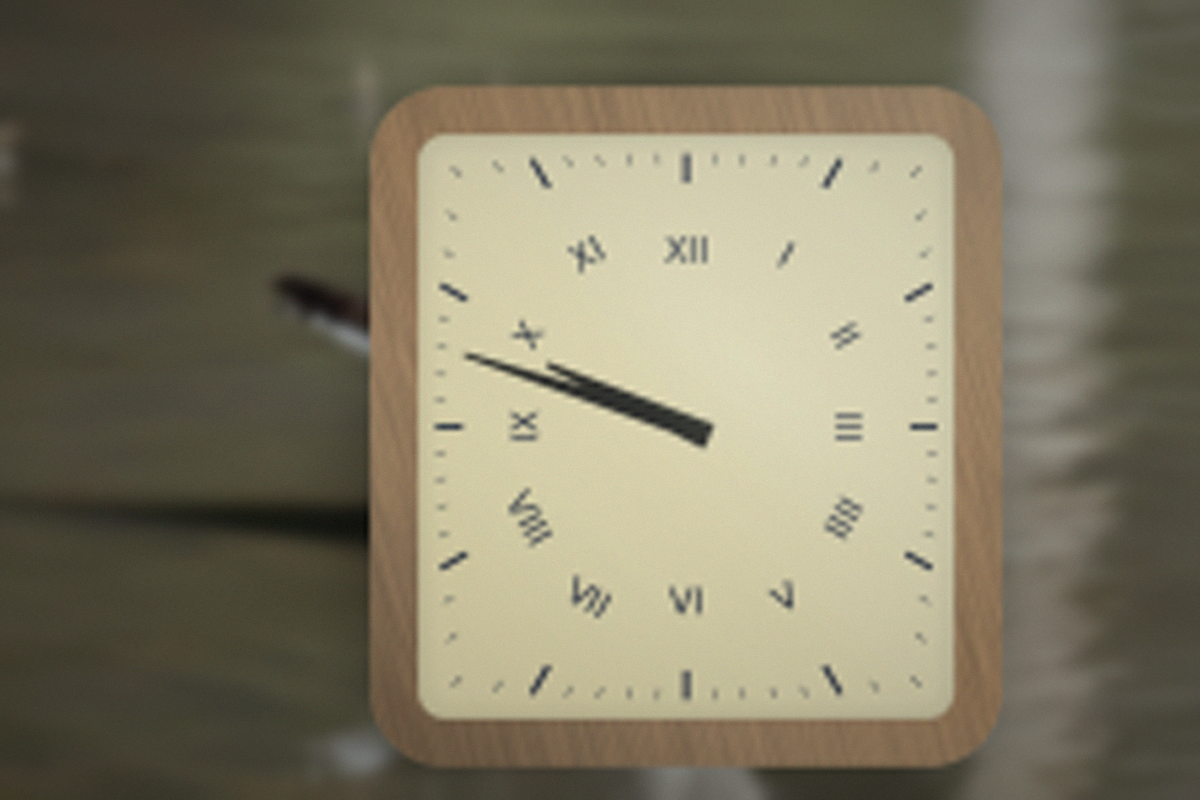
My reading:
h=9 m=48
